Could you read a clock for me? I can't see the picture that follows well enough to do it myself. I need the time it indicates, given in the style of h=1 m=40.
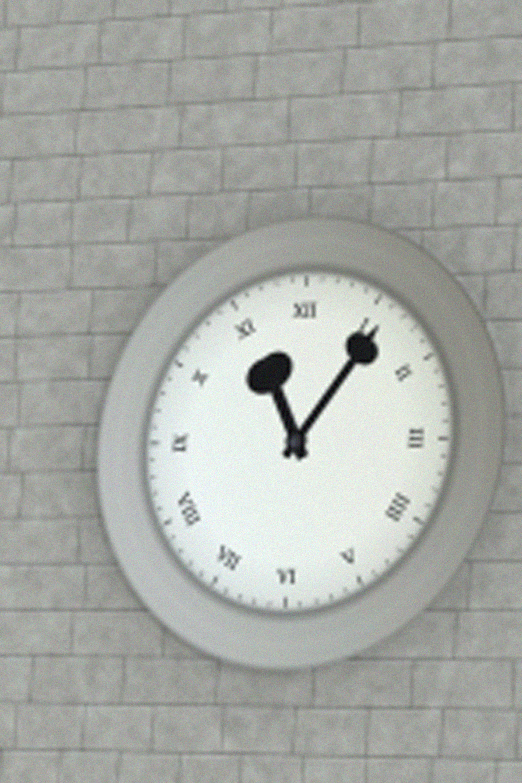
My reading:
h=11 m=6
